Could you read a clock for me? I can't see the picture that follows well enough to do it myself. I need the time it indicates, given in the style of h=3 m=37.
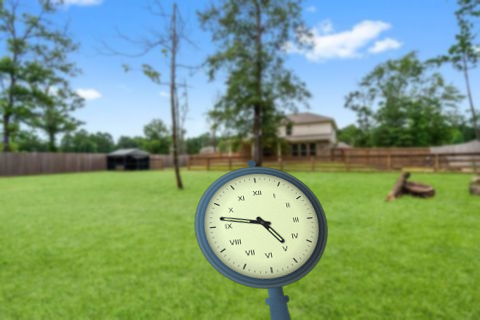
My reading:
h=4 m=47
